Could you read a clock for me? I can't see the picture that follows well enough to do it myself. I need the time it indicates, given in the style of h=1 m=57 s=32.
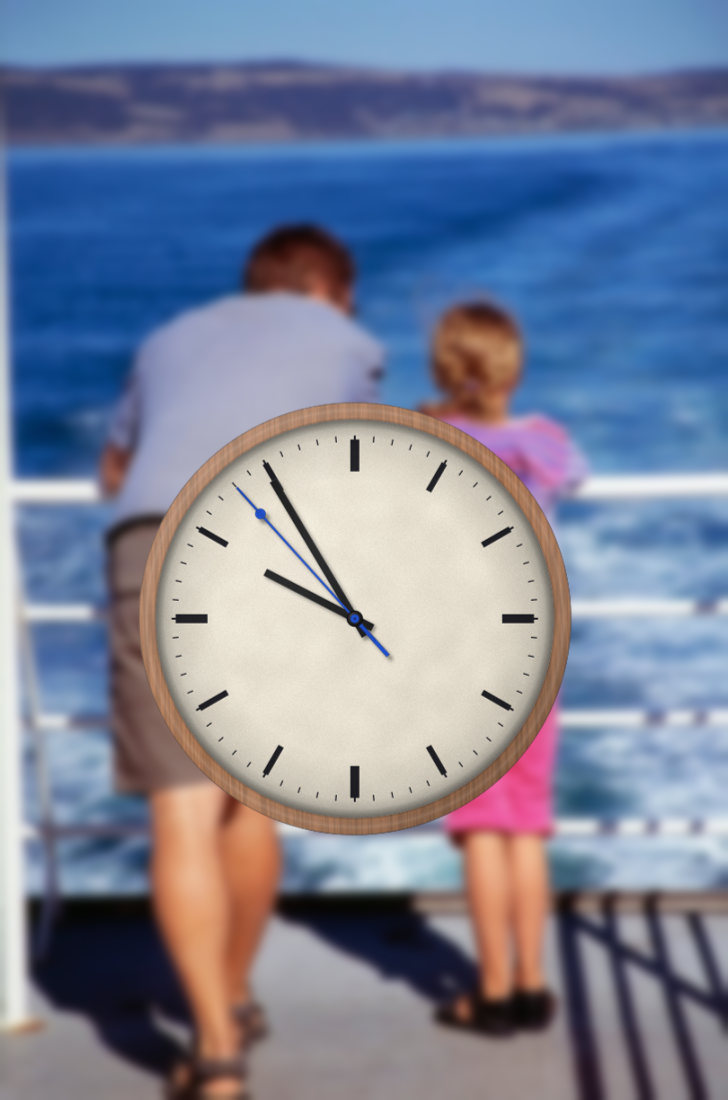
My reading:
h=9 m=54 s=53
